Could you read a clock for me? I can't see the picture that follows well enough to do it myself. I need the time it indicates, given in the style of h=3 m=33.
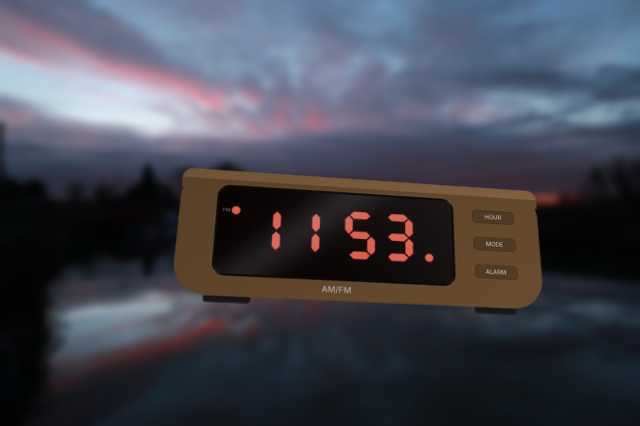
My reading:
h=11 m=53
